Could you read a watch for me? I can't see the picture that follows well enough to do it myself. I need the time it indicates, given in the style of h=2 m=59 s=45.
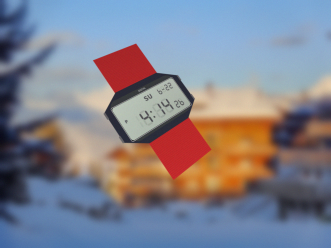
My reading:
h=4 m=14 s=26
